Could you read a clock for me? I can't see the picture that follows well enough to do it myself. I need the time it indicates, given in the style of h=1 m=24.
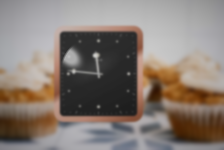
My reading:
h=11 m=46
